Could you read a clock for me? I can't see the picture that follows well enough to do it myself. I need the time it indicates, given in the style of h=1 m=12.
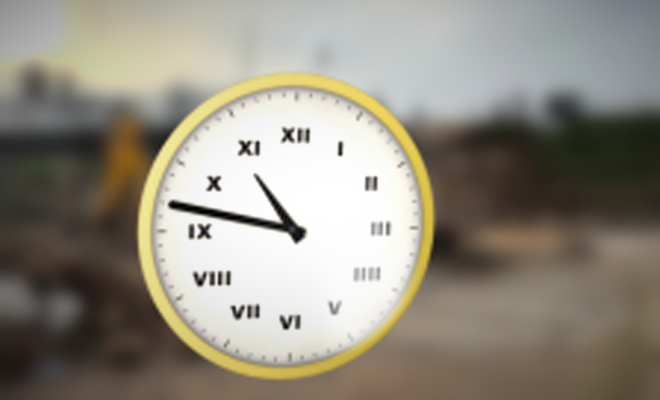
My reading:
h=10 m=47
